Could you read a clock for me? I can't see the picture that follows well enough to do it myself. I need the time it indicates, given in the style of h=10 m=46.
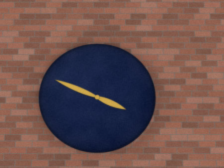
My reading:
h=3 m=49
